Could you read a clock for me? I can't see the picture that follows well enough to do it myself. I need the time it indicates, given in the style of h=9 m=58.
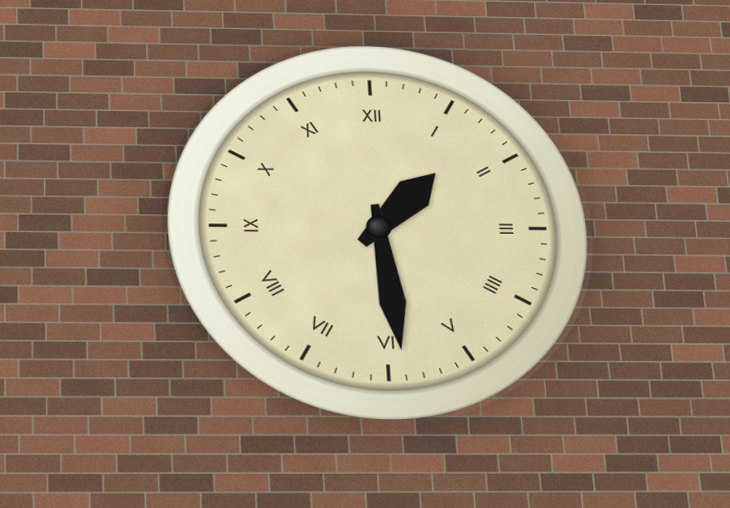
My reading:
h=1 m=29
